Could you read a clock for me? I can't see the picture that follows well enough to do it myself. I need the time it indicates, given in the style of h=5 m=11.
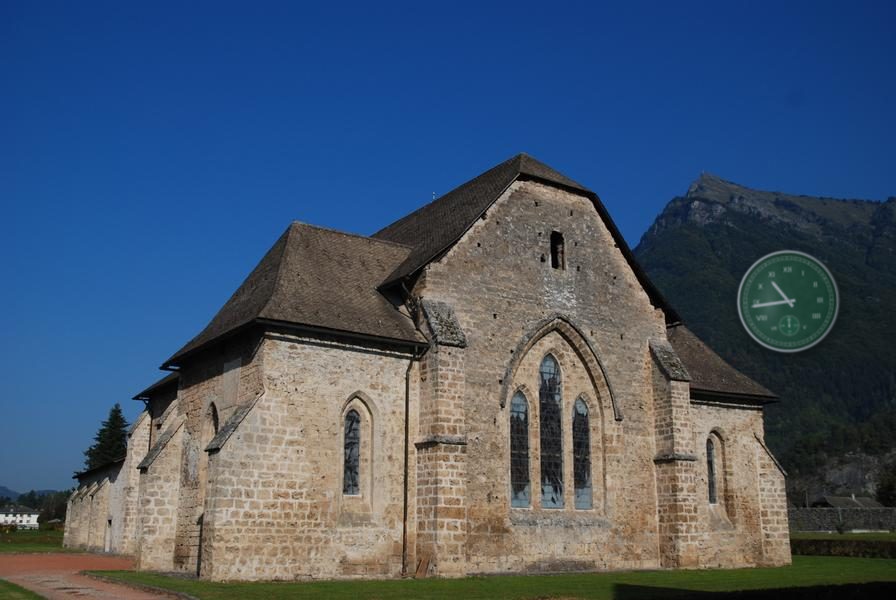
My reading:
h=10 m=44
